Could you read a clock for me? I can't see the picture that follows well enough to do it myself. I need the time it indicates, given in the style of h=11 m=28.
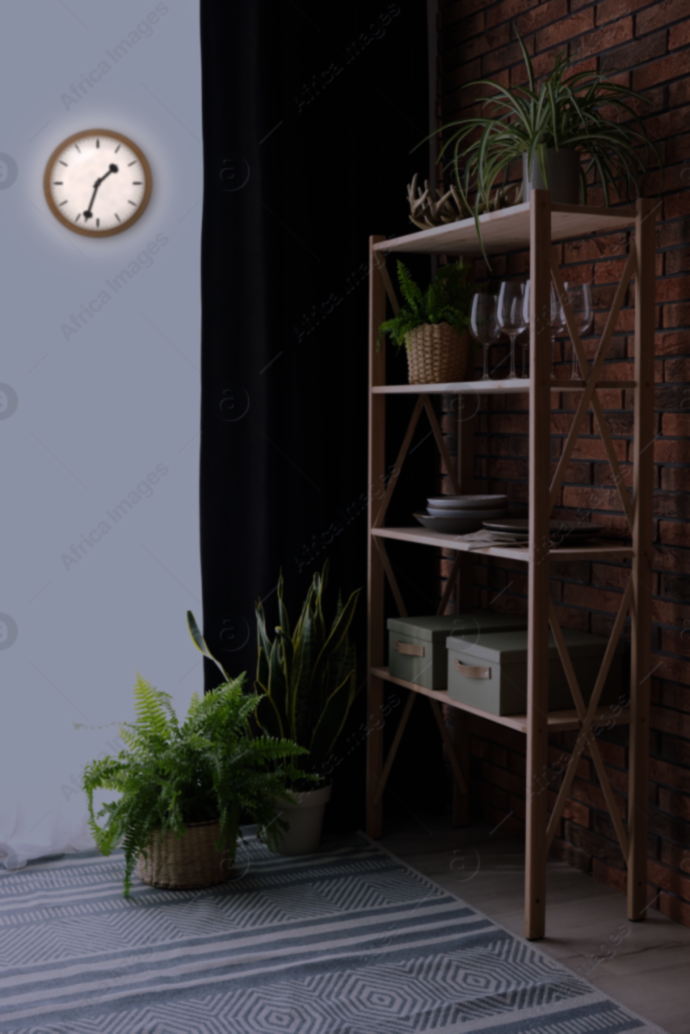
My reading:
h=1 m=33
